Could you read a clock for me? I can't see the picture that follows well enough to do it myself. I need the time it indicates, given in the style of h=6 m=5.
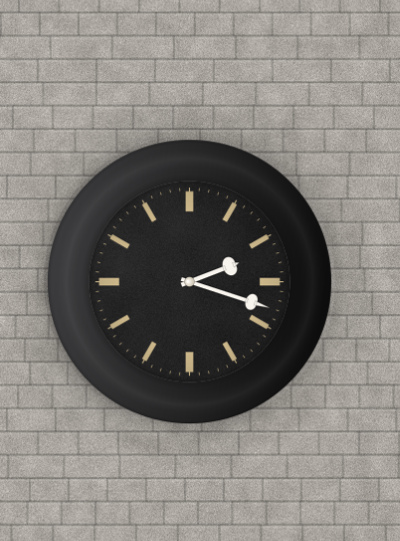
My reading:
h=2 m=18
